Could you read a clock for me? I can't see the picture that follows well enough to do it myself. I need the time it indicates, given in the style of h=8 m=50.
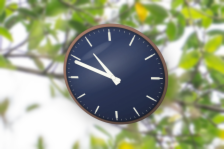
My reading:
h=10 m=49
